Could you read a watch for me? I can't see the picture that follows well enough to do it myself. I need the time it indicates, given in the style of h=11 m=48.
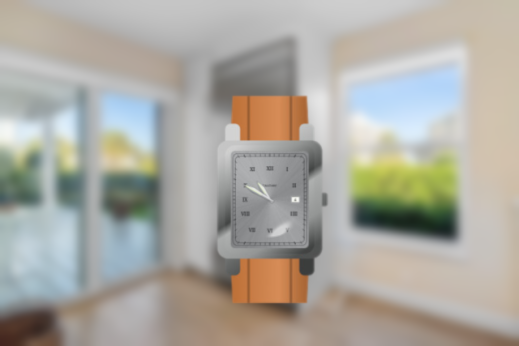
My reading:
h=10 m=50
